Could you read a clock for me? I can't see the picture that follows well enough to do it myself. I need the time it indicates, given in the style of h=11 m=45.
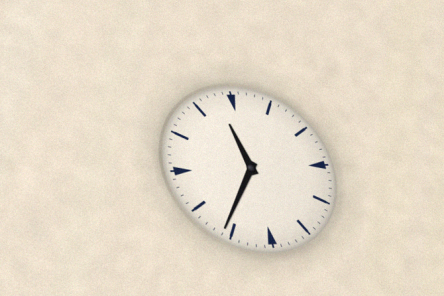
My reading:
h=11 m=36
